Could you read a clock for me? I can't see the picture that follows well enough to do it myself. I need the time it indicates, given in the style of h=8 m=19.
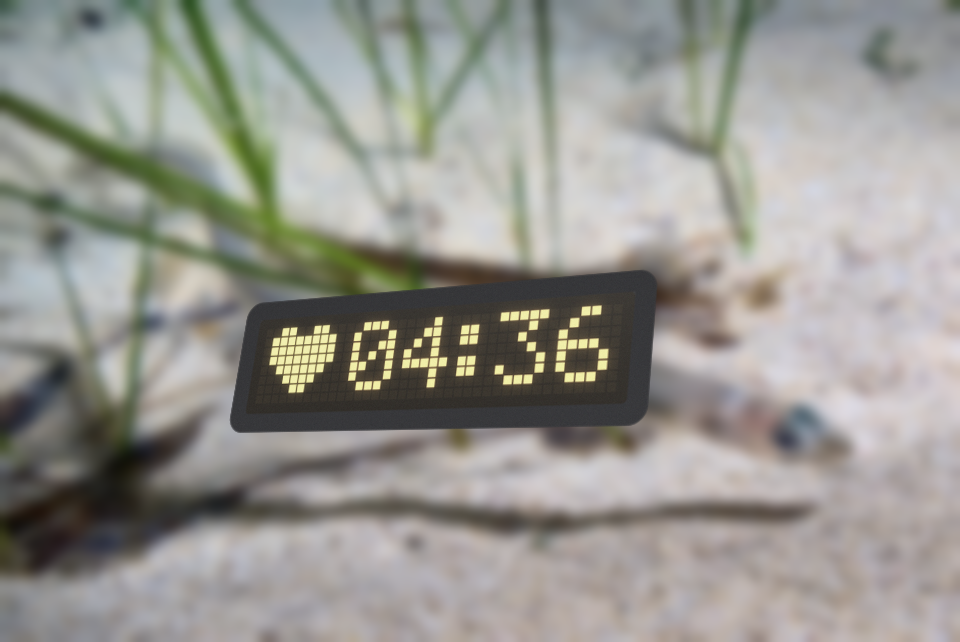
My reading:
h=4 m=36
